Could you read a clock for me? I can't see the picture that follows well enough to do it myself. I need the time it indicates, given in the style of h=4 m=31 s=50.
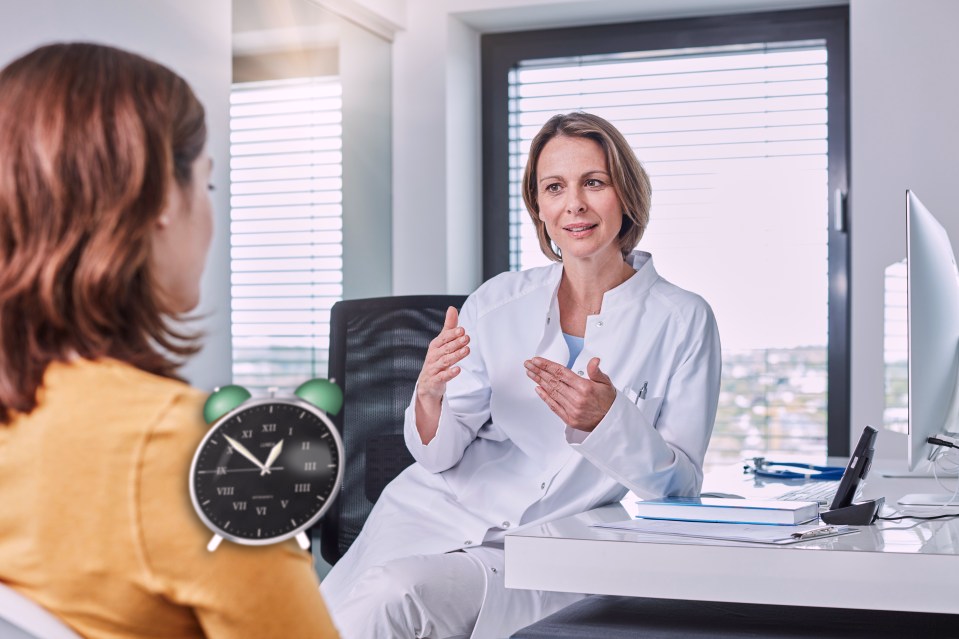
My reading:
h=12 m=51 s=45
